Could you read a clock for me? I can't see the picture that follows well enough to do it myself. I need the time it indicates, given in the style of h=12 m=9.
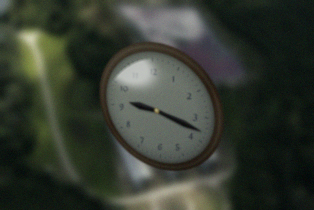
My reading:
h=9 m=18
